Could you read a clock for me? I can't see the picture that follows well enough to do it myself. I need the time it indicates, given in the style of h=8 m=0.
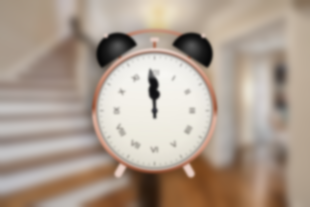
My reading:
h=11 m=59
